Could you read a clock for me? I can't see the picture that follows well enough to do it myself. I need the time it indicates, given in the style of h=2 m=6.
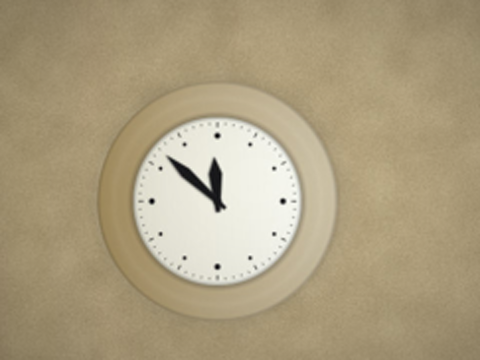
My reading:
h=11 m=52
